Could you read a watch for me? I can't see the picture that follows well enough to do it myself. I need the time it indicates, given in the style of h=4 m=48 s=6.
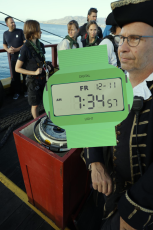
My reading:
h=7 m=34 s=57
